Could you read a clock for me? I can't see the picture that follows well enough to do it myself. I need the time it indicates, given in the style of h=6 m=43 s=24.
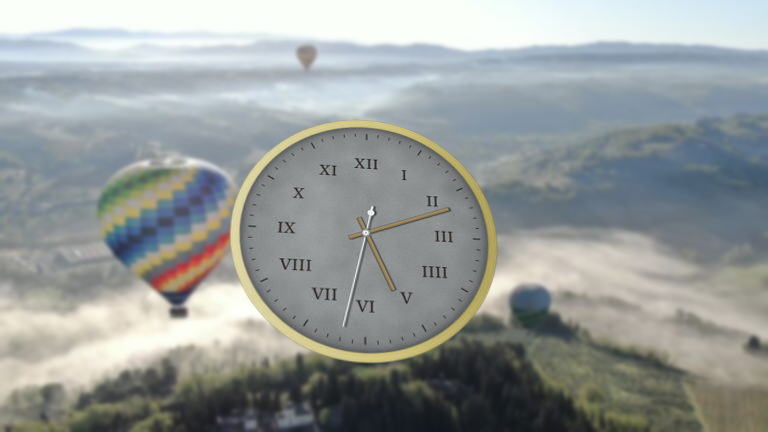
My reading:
h=5 m=11 s=32
